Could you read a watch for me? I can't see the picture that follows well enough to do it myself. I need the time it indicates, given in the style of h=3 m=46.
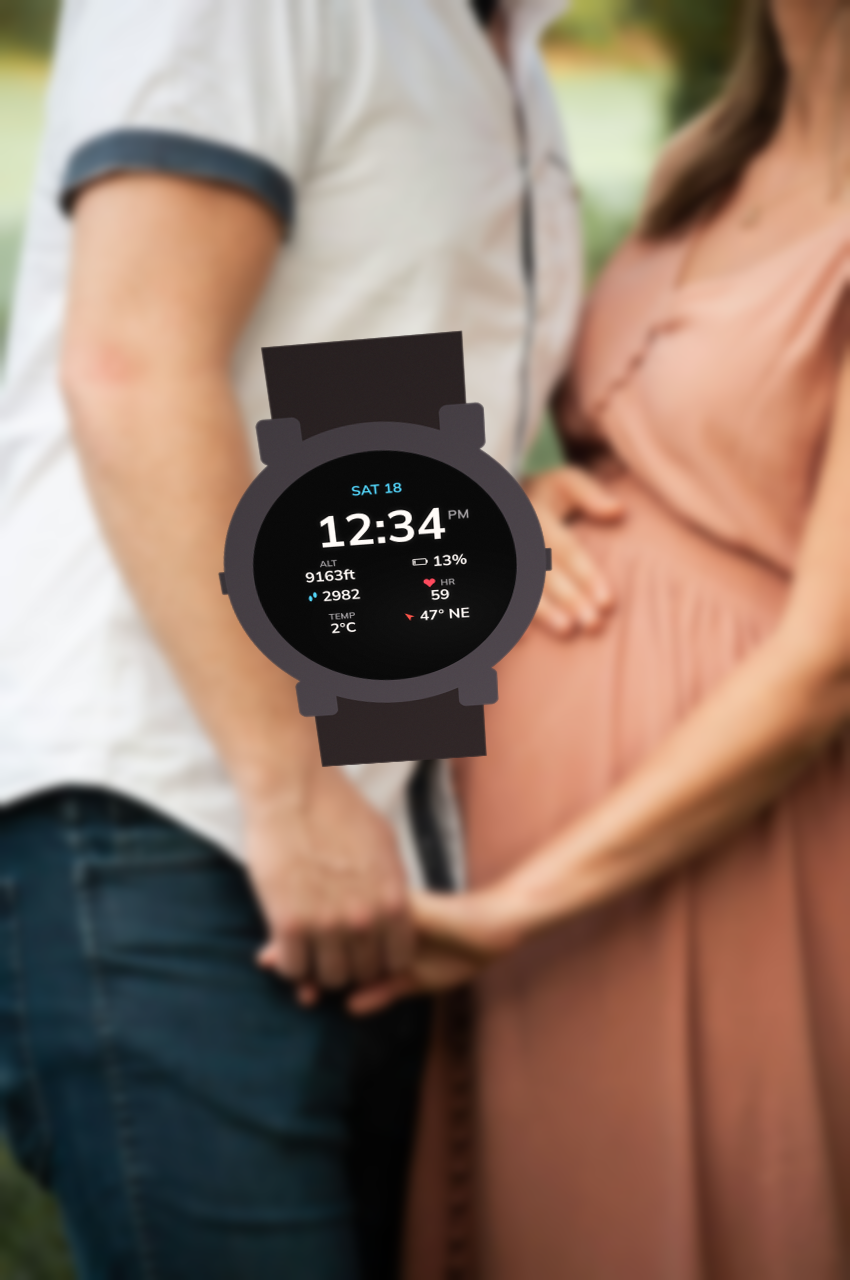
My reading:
h=12 m=34
